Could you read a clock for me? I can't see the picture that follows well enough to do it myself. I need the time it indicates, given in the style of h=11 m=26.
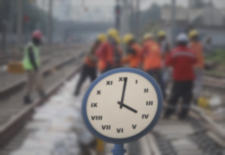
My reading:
h=4 m=1
